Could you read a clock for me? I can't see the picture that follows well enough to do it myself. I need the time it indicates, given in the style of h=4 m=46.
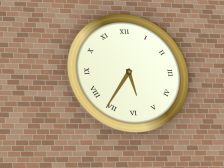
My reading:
h=5 m=36
